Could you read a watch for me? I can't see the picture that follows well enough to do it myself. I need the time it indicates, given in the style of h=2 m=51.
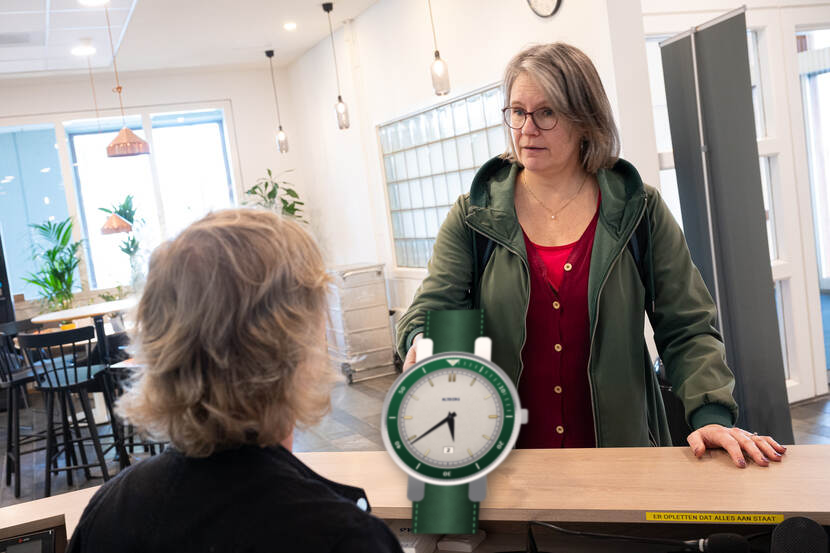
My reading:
h=5 m=39
